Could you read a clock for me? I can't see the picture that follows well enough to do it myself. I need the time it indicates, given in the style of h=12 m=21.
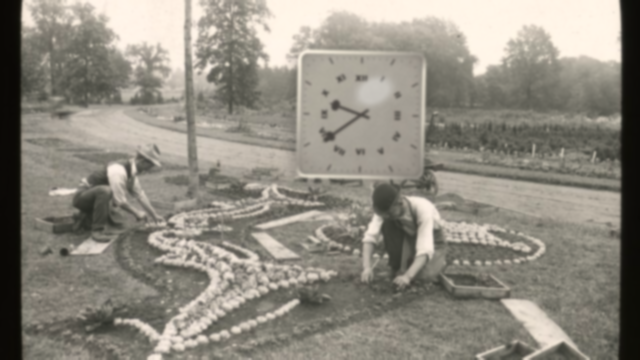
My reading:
h=9 m=39
